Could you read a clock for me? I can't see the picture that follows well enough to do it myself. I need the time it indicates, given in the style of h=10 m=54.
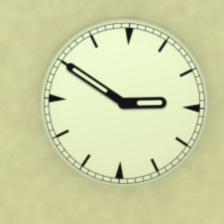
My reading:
h=2 m=50
